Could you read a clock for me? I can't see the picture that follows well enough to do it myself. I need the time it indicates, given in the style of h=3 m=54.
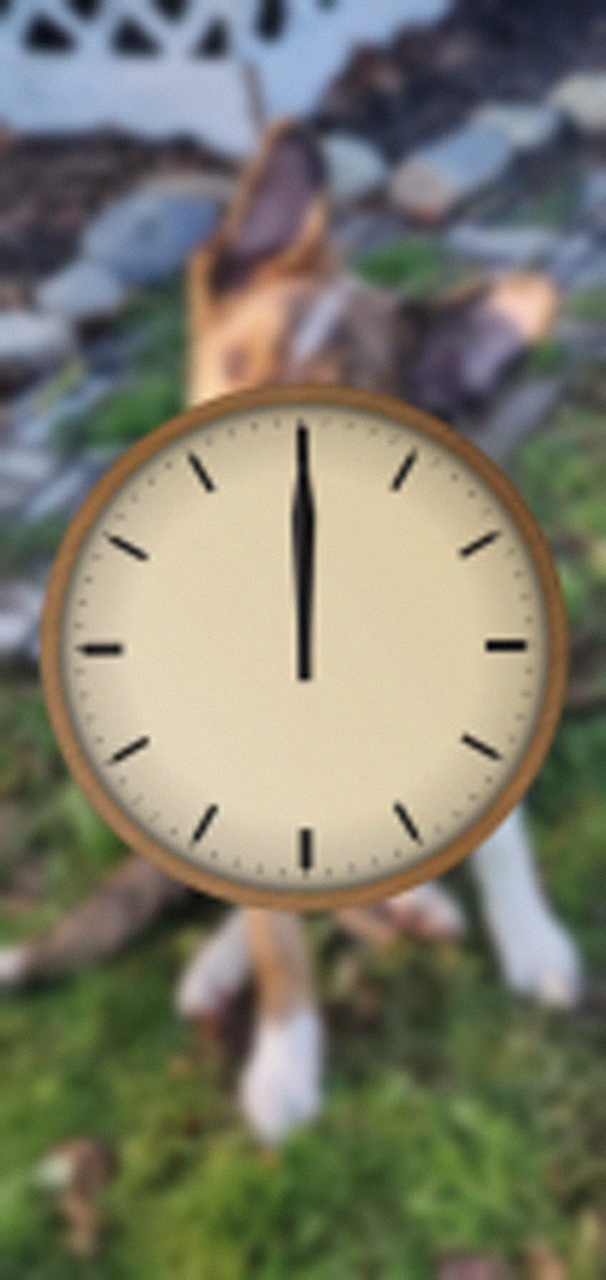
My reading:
h=12 m=0
